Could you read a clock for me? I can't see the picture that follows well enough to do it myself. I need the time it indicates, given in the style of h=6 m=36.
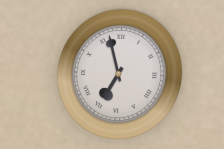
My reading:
h=6 m=57
